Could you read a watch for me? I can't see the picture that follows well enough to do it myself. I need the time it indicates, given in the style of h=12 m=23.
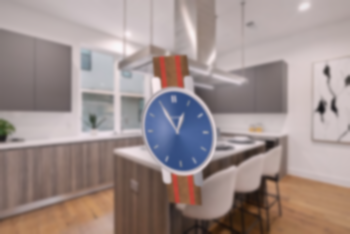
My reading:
h=12 m=55
